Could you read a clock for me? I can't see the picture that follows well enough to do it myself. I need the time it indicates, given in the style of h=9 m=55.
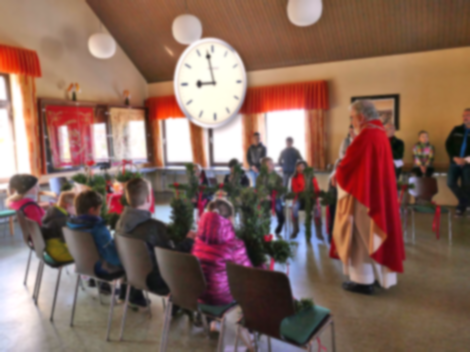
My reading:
h=8 m=58
